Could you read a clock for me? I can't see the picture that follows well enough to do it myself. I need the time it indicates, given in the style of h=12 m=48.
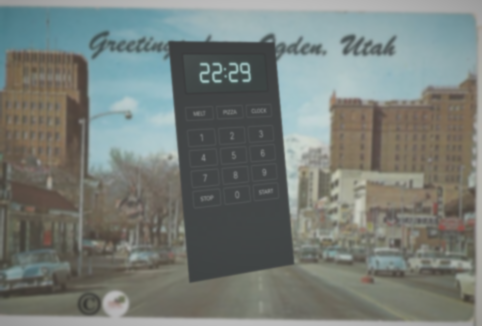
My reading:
h=22 m=29
